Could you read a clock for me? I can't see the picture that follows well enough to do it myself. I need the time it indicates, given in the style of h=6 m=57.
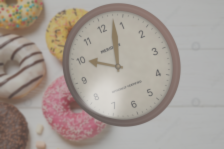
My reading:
h=10 m=3
